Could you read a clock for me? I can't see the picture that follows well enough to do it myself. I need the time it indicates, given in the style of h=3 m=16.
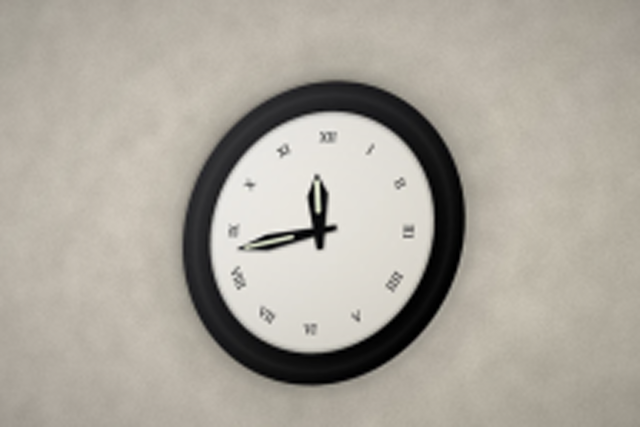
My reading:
h=11 m=43
